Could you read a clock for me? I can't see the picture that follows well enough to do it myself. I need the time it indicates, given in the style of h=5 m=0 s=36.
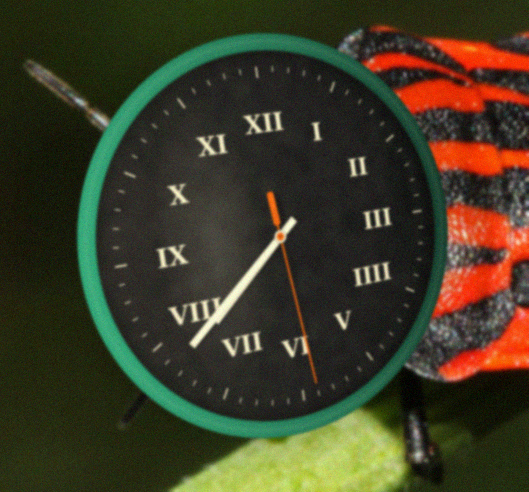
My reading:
h=7 m=38 s=29
